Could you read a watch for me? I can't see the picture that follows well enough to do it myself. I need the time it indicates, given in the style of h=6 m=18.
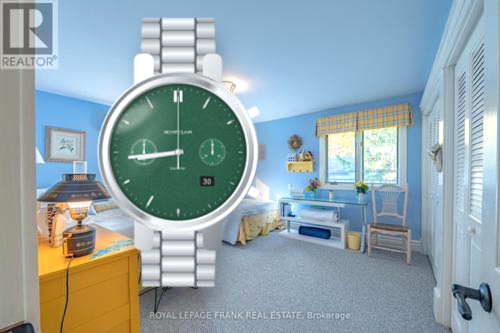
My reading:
h=8 m=44
